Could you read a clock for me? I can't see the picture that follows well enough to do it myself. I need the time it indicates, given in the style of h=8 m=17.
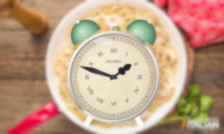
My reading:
h=1 m=48
